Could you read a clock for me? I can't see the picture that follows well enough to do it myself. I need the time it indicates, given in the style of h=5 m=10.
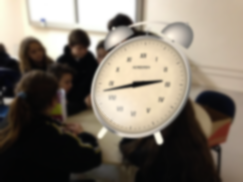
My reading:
h=2 m=43
